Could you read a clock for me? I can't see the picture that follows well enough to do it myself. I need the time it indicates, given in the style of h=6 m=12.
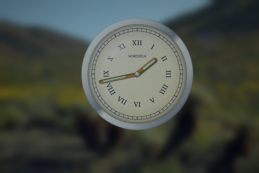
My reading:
h=1 m=43
